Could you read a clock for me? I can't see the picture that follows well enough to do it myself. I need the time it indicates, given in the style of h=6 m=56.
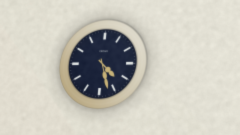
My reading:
h=4 m=27
